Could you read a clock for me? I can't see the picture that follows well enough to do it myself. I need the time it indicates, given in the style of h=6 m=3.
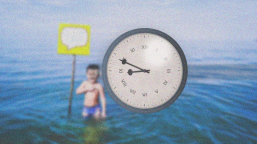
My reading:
h=8 m=49
